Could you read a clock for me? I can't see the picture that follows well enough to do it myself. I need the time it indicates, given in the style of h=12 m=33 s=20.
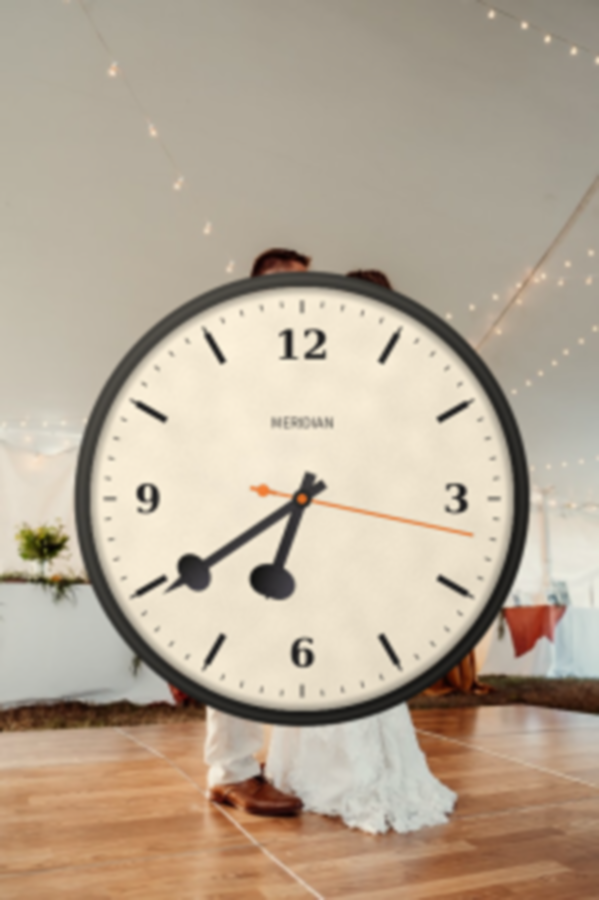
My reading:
h=6 m=39 s=17
